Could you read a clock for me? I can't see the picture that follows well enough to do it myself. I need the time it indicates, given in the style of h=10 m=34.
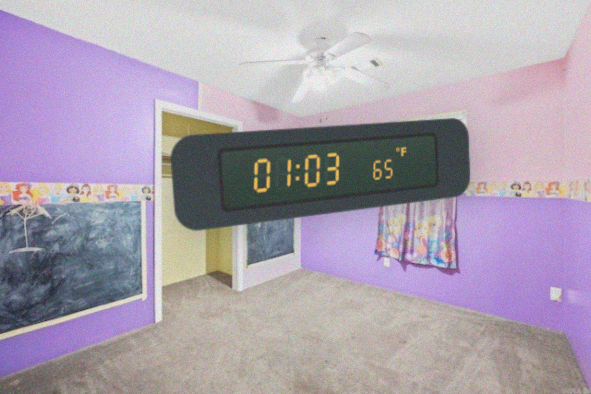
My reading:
h=1 m=3
